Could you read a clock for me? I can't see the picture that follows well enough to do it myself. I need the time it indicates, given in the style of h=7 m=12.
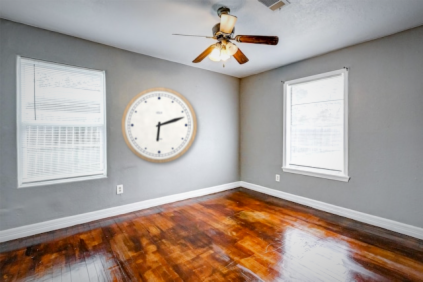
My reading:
h=6 m=12
